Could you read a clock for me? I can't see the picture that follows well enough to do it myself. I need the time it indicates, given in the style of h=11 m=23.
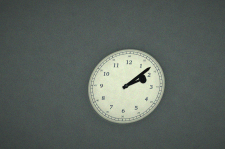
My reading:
h=2 m=8
